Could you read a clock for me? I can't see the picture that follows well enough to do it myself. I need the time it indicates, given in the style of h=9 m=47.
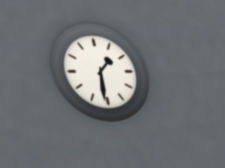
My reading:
h=1 m=31
